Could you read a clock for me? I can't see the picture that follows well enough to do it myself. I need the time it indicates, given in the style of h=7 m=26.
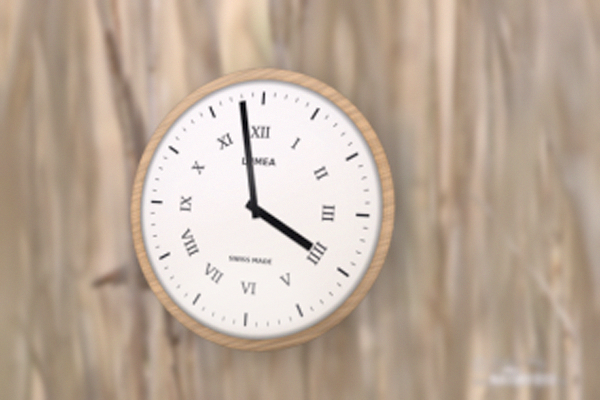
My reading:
h=3 m=58
